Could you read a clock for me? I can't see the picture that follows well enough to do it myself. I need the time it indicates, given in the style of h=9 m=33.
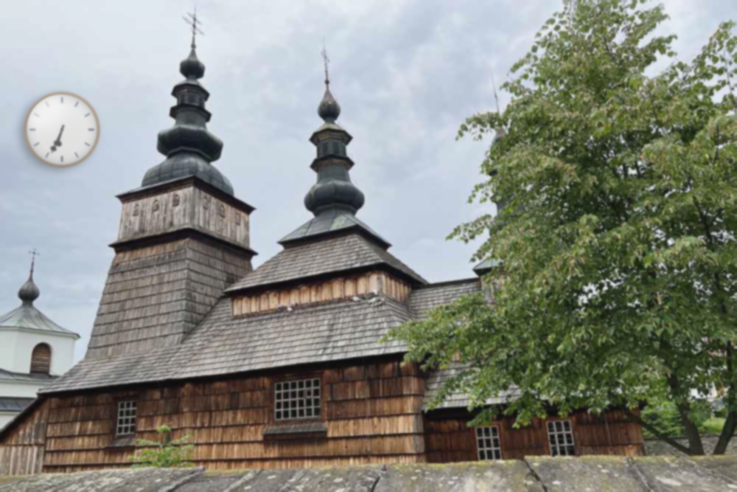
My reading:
h=6 m=34
